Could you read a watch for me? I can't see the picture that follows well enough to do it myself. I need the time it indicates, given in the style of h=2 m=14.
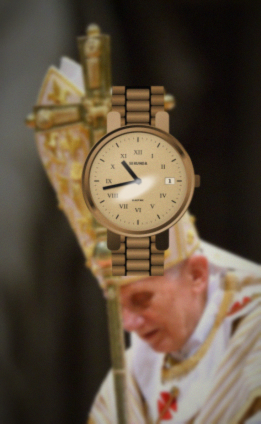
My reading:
h=10 m=43
